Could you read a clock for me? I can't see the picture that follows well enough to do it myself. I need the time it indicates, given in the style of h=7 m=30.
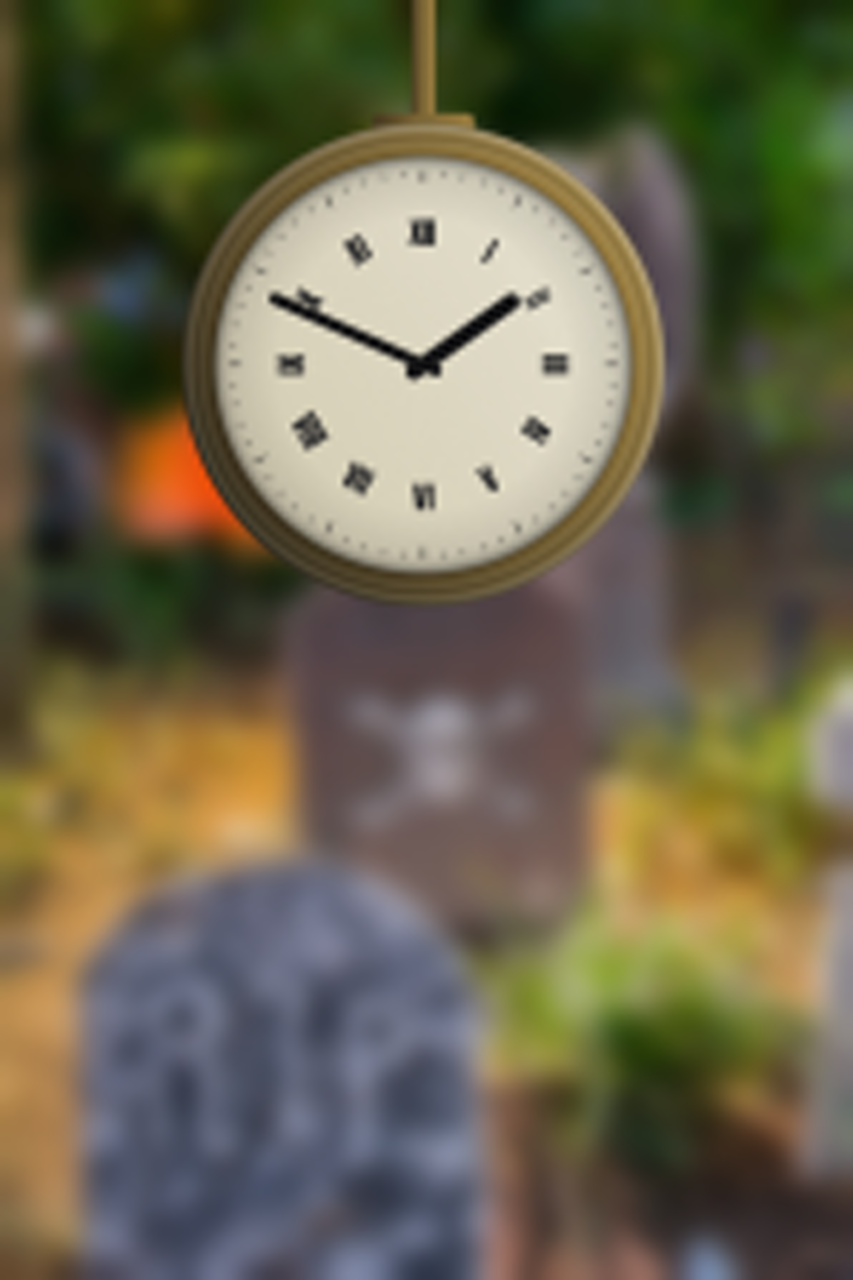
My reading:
h=1 m=49
